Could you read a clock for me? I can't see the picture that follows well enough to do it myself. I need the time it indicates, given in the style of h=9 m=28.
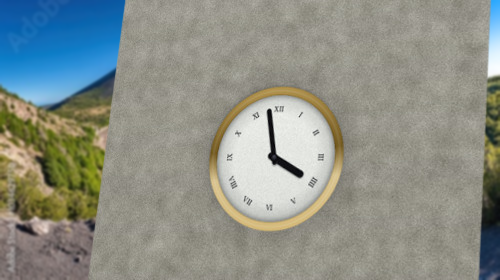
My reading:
h=3 m=58
